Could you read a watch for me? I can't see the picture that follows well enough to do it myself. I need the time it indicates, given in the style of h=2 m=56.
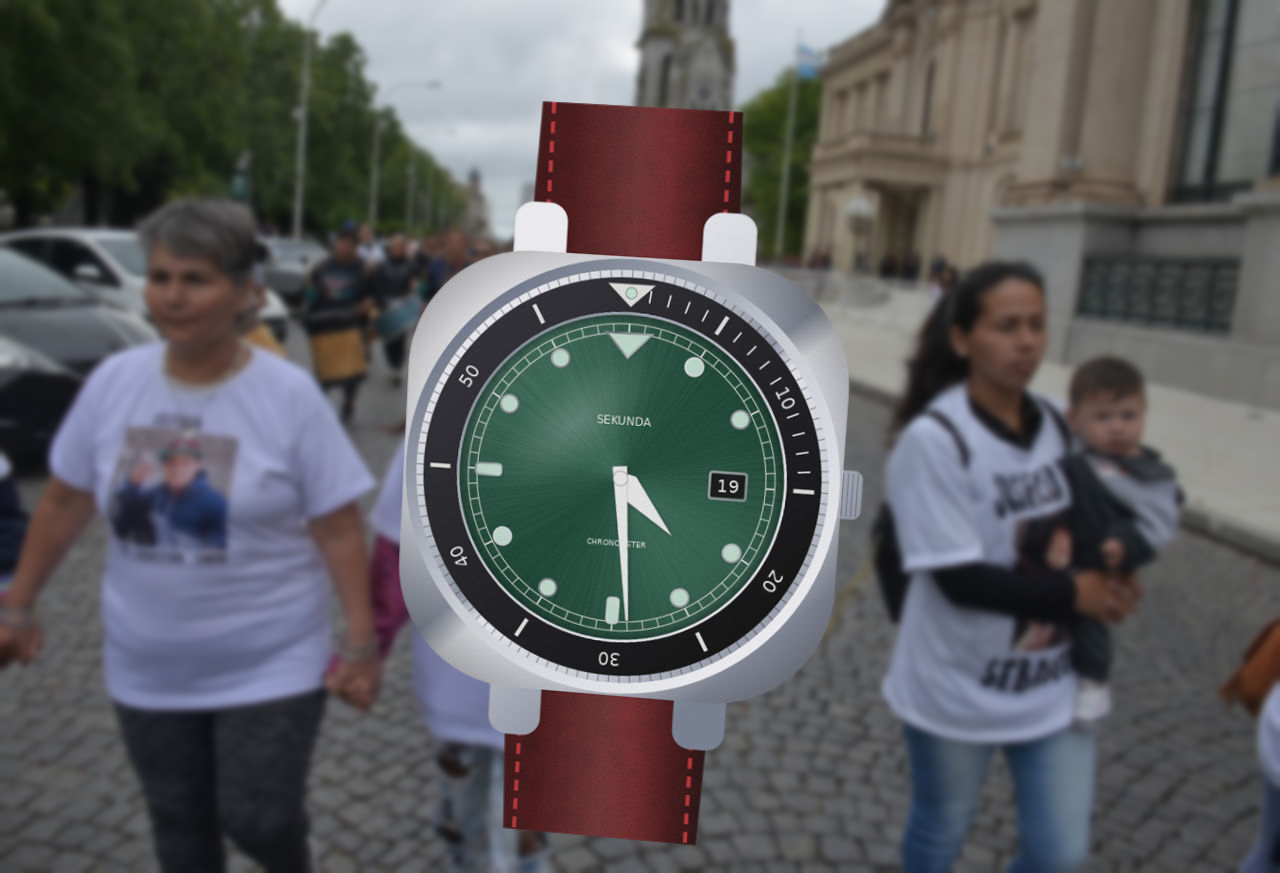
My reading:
h=4 m=29
